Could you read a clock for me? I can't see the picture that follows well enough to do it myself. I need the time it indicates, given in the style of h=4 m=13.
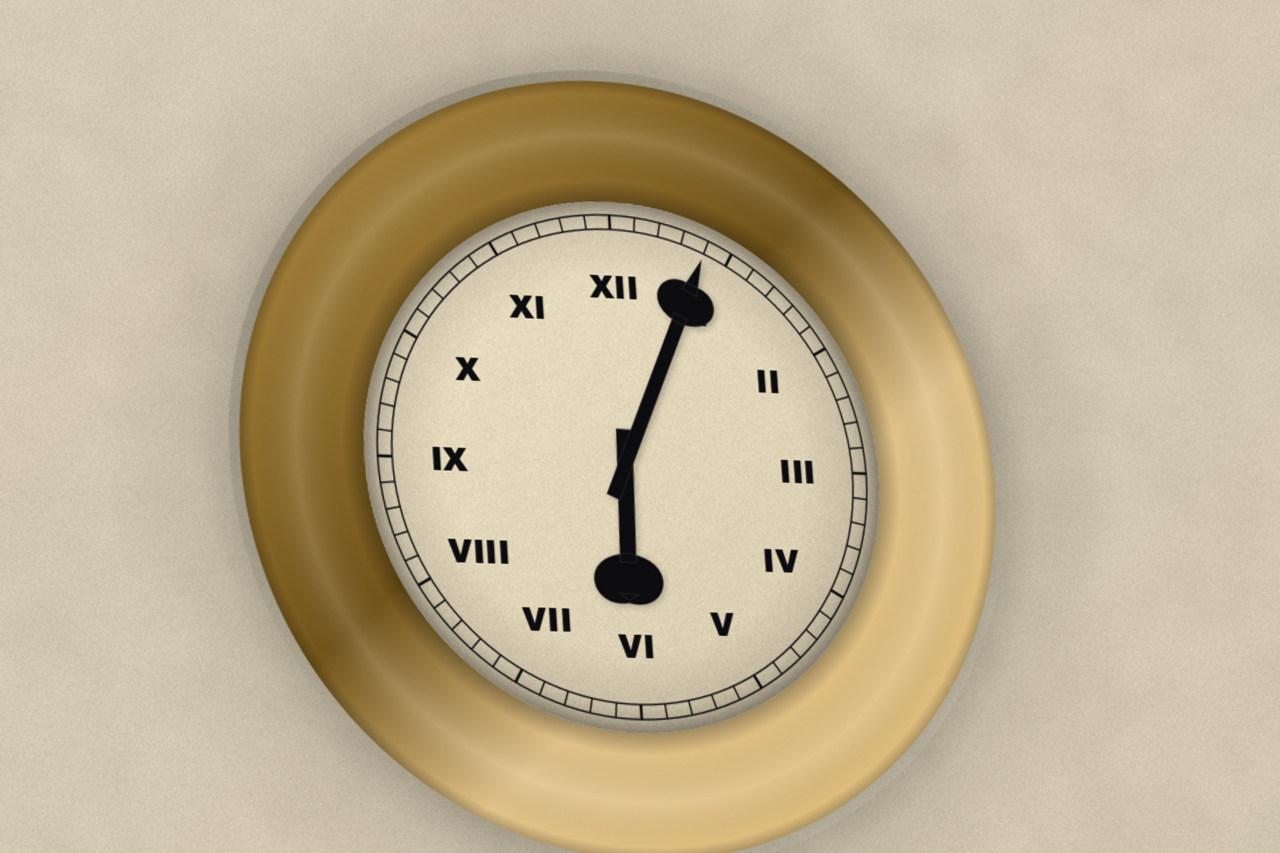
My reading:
h=6 m=4
